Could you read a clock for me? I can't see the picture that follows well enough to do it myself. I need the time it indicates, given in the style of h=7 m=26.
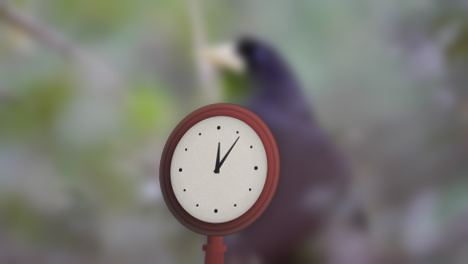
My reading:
h=12 m=6
